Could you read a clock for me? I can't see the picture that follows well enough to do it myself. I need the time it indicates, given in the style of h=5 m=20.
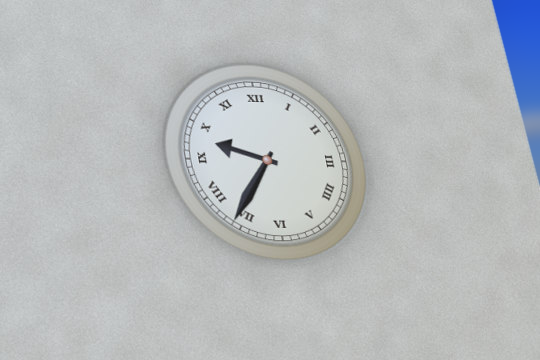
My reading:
h=9 m=36
